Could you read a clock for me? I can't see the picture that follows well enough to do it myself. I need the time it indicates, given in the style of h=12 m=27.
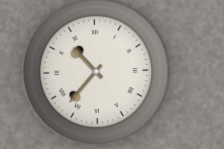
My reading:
h=10 m=37
